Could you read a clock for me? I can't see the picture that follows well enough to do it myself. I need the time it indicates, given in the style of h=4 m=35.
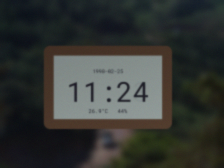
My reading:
h=11 m=24
